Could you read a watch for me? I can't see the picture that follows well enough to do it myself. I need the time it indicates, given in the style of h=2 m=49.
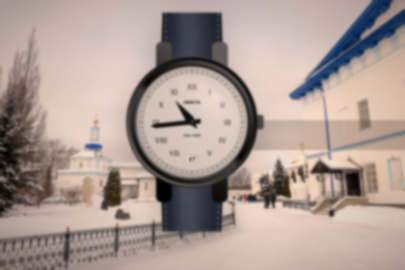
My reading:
h=10 m=44
